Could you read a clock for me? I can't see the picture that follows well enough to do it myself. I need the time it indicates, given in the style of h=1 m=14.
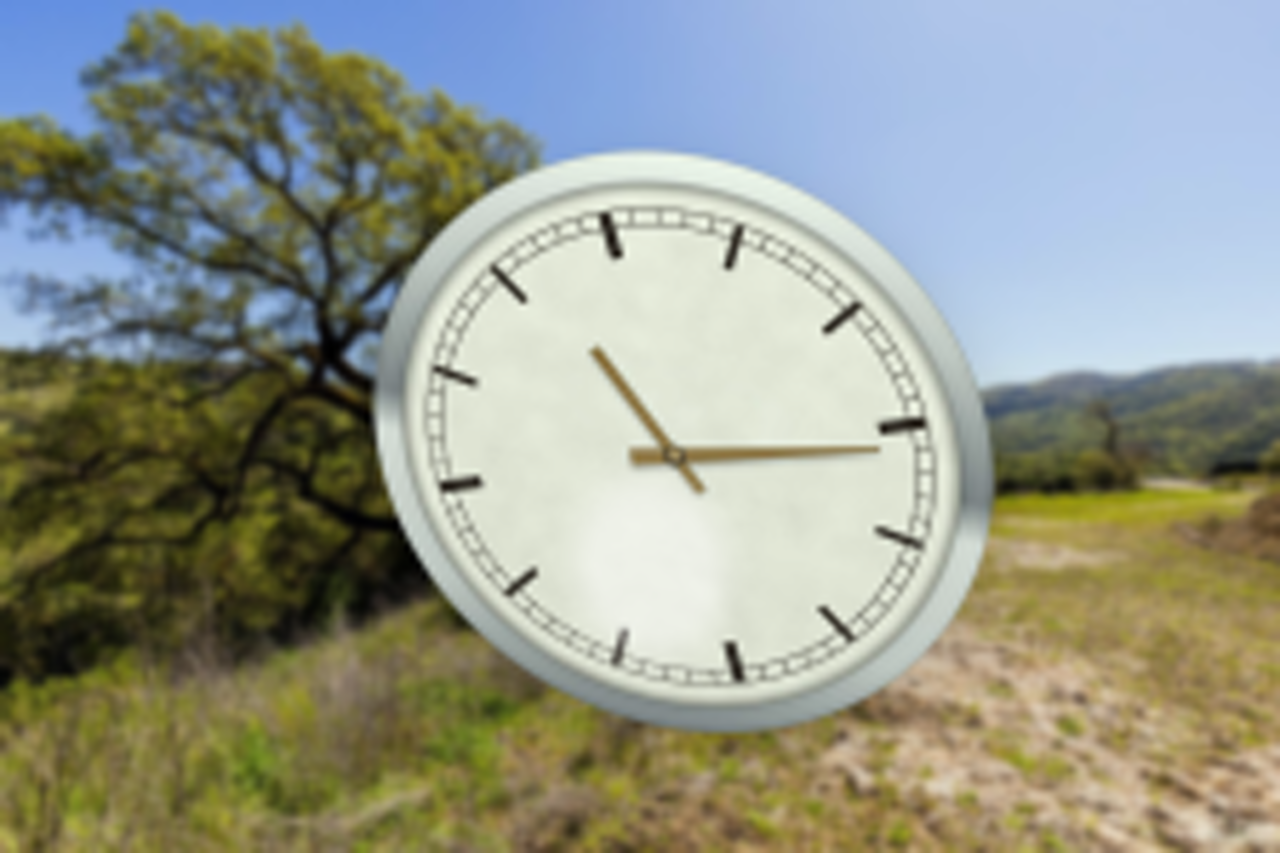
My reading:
h=11 m=16
